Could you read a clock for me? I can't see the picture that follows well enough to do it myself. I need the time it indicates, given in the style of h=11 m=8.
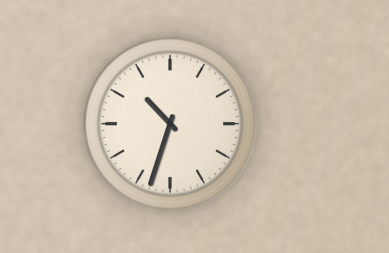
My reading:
h=10 m=33
